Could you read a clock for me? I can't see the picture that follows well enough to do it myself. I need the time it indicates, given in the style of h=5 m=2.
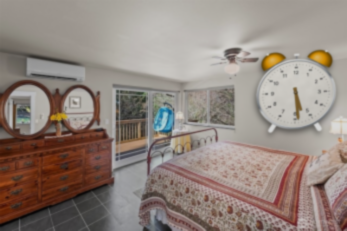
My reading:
h=5 m=29
